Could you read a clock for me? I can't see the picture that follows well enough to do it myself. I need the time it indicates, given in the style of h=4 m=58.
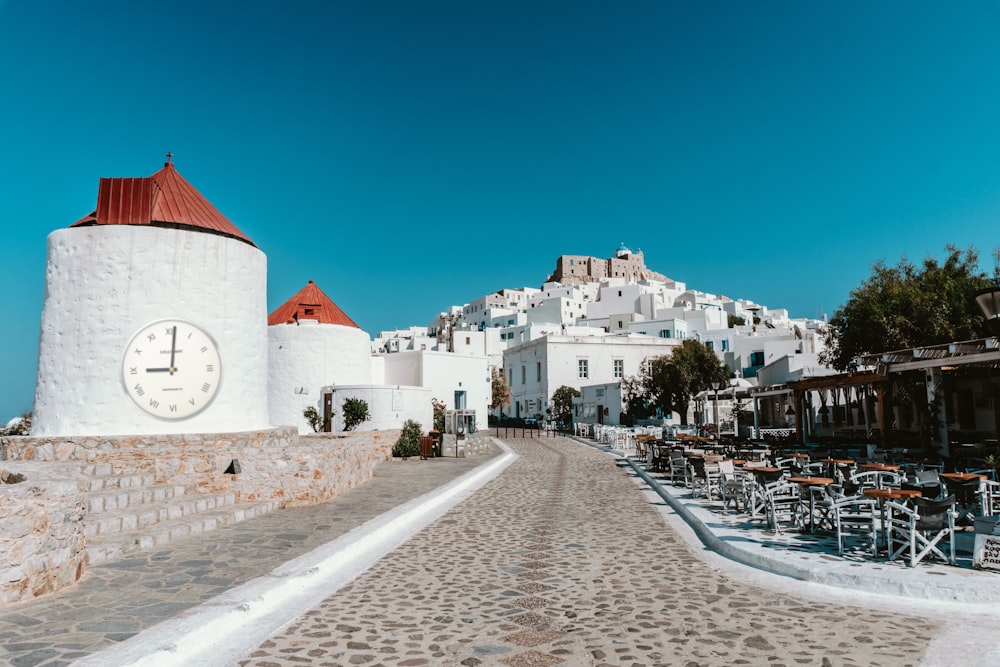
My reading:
h=9 m=1
